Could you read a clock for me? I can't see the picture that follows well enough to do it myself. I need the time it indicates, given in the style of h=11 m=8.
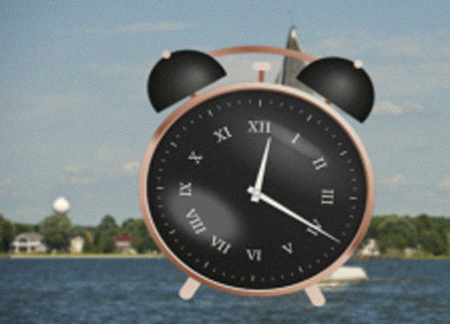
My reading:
h=12 m=20
